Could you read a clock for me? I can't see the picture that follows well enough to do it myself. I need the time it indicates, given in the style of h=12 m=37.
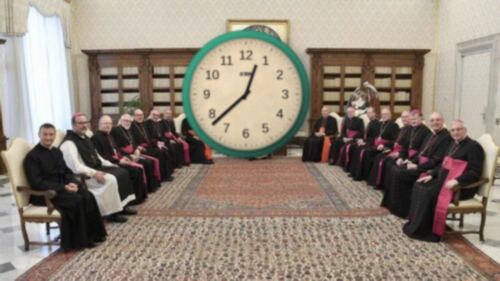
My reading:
h=12 m=38
